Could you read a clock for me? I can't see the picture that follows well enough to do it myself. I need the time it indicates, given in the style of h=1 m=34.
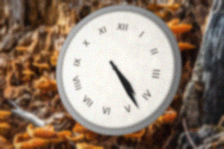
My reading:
h=4 m=23
